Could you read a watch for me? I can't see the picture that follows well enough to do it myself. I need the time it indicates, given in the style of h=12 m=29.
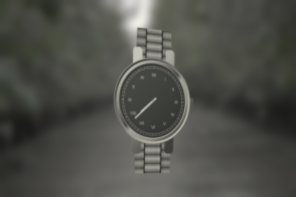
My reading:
h=7 m=38
